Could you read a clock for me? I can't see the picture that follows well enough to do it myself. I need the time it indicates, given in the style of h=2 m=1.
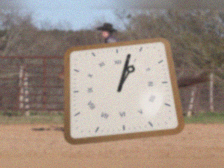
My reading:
h=1 m=3
